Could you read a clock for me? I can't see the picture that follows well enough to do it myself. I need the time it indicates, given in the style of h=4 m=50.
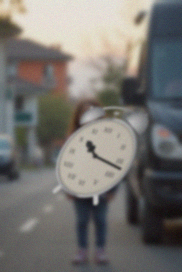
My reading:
h=10 m=17
